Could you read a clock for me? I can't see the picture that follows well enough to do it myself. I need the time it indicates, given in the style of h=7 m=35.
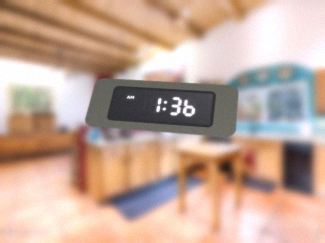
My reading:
h=1 m=36
